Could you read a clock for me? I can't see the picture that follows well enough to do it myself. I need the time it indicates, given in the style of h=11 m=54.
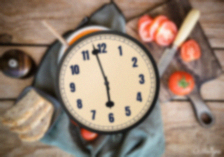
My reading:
h=5 m=58
